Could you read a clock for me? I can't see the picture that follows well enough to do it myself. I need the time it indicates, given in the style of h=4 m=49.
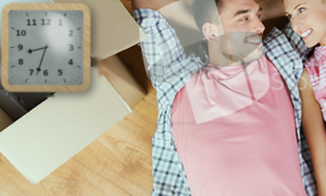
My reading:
h=8 m=33
